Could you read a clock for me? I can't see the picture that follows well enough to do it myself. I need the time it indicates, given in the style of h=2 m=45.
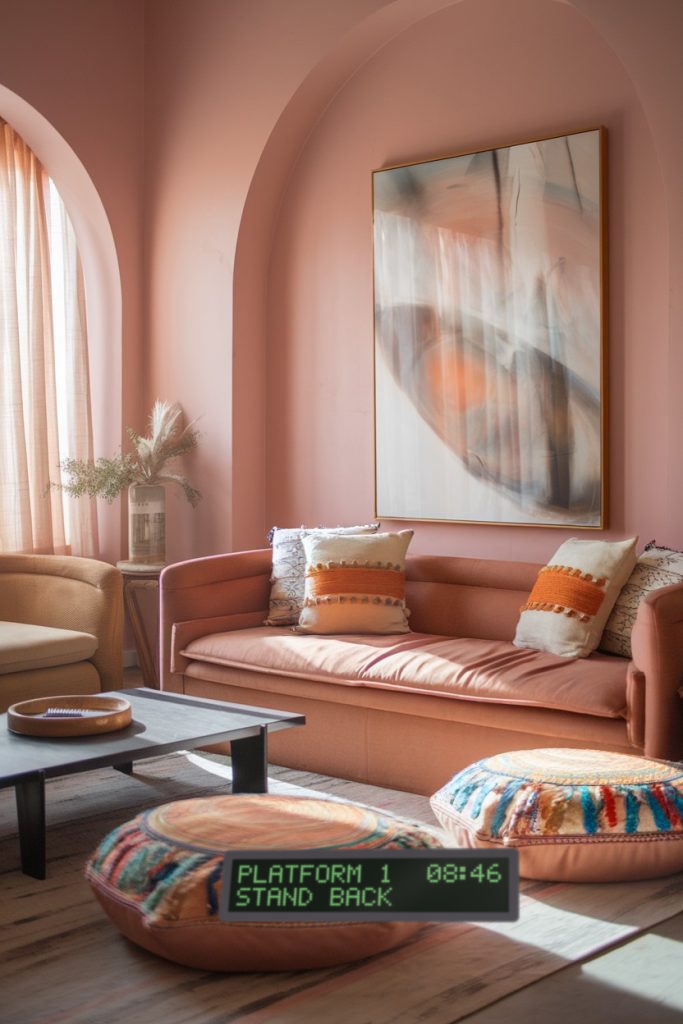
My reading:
h=8 m=46
